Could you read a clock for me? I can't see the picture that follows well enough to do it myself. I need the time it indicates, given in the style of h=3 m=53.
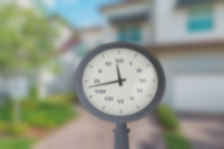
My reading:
h=11 m=43
